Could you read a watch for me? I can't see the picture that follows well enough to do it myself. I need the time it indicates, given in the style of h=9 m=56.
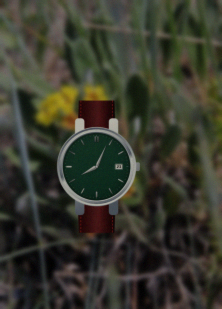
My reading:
h=8 m=4
